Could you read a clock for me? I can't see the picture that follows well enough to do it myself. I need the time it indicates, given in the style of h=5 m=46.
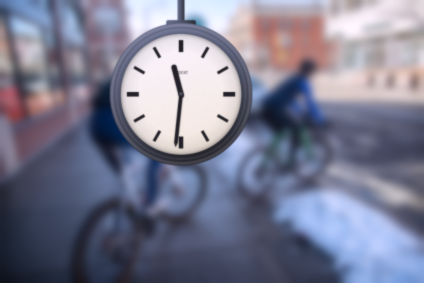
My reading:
h=11 m=31
